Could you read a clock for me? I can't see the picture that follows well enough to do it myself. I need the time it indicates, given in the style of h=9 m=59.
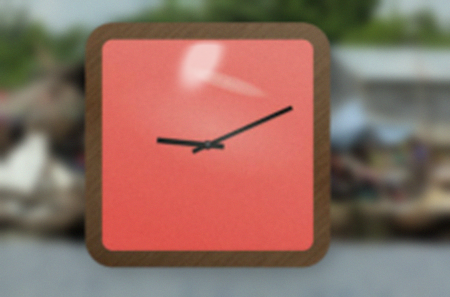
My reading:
h=9 m=11
